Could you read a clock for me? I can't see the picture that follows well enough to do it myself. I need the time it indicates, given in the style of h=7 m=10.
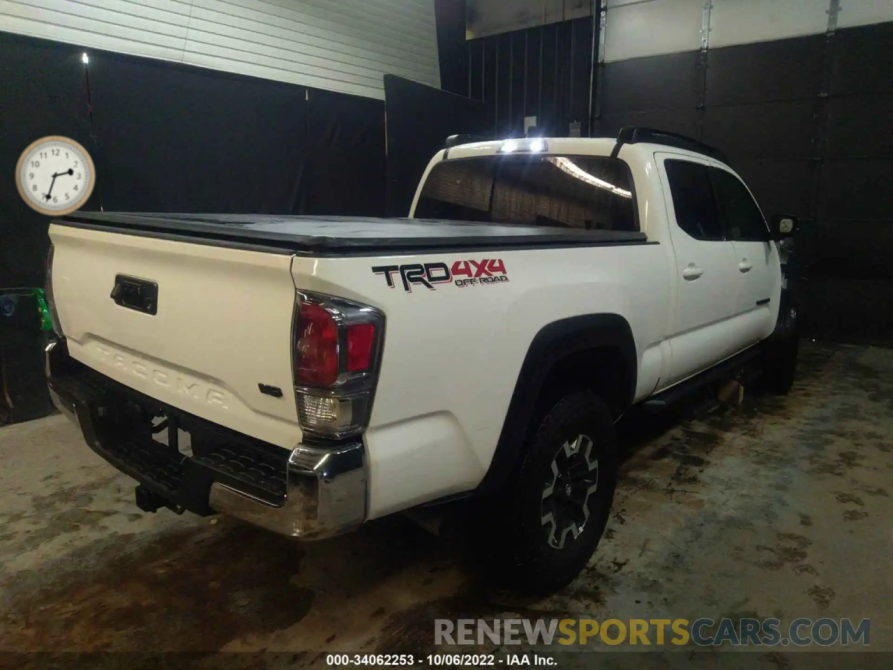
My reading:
h=2 m=33
